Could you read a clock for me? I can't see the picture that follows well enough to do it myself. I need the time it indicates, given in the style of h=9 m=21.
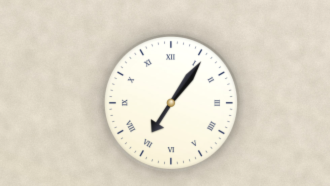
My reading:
h=7 m=6
